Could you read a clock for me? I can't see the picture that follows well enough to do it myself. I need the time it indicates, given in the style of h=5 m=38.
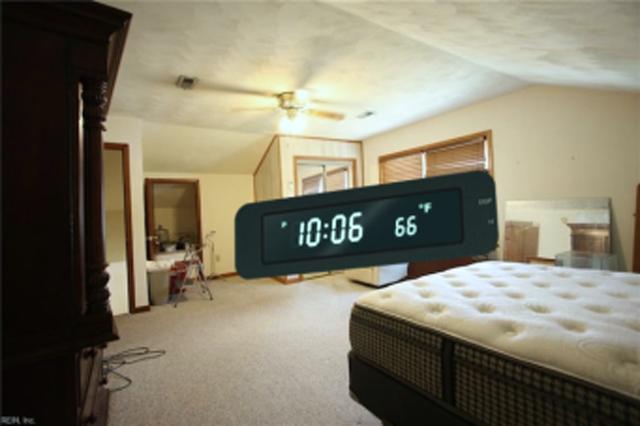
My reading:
h=10 m=6
